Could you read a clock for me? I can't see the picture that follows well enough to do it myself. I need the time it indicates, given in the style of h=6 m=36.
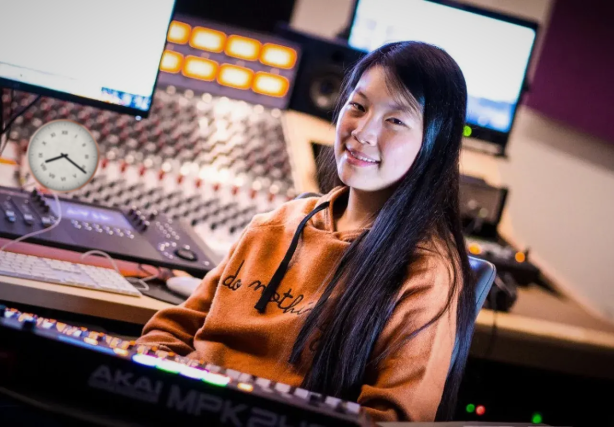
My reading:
h=8 m=21
